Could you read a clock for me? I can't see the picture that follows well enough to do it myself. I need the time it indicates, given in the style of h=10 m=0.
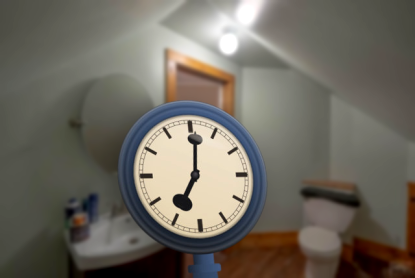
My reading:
h=7 m=1
